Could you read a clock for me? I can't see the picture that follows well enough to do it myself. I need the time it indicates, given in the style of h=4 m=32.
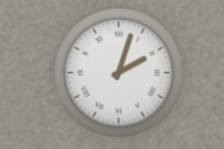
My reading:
h=2 m=3
